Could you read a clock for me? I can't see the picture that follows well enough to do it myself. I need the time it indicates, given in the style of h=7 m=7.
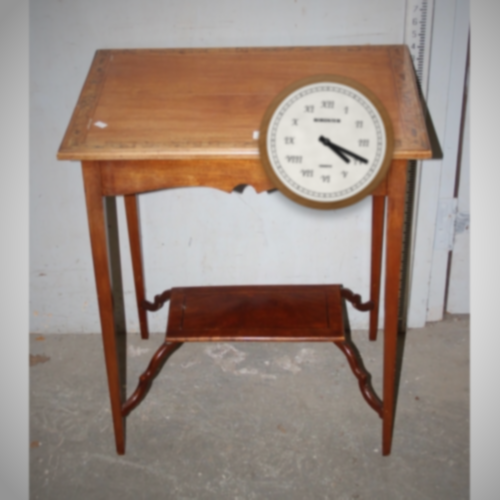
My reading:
h=4 m=19
